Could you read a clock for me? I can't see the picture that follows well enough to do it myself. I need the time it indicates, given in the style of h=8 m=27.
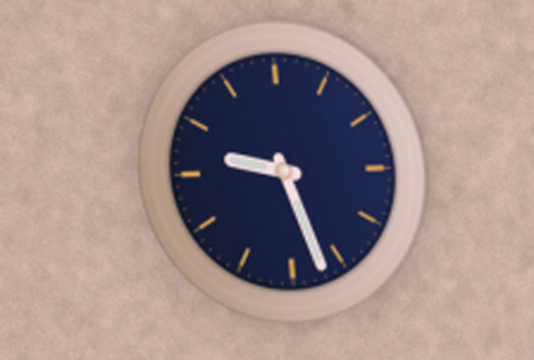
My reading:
h=9 m=27
